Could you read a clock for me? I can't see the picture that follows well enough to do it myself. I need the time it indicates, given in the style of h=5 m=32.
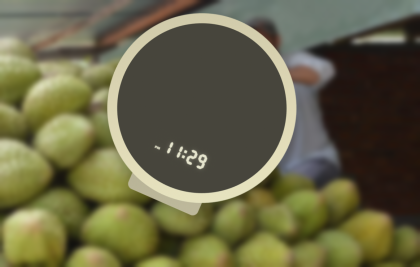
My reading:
h=11 m=29
